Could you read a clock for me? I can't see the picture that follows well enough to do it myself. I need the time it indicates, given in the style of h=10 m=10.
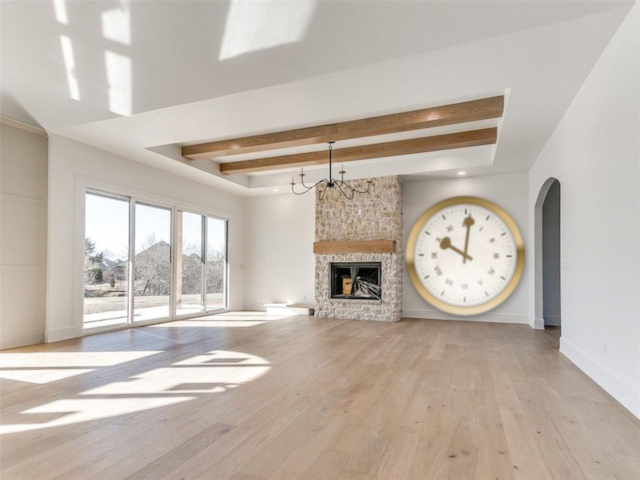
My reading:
h=10 m=1
